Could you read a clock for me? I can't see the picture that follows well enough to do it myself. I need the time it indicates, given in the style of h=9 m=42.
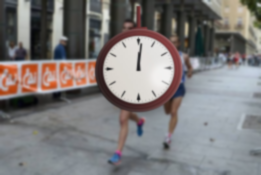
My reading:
h=12 m=1
